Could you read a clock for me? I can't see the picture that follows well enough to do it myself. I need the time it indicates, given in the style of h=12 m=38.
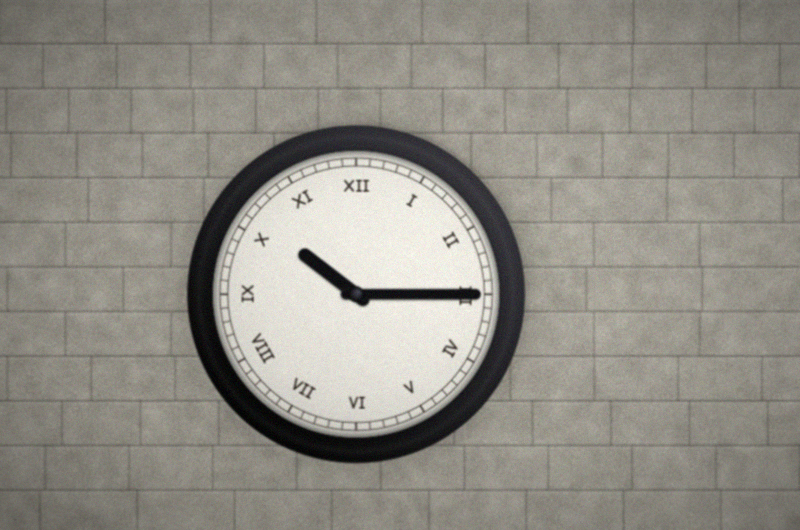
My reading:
h=10 m=15
